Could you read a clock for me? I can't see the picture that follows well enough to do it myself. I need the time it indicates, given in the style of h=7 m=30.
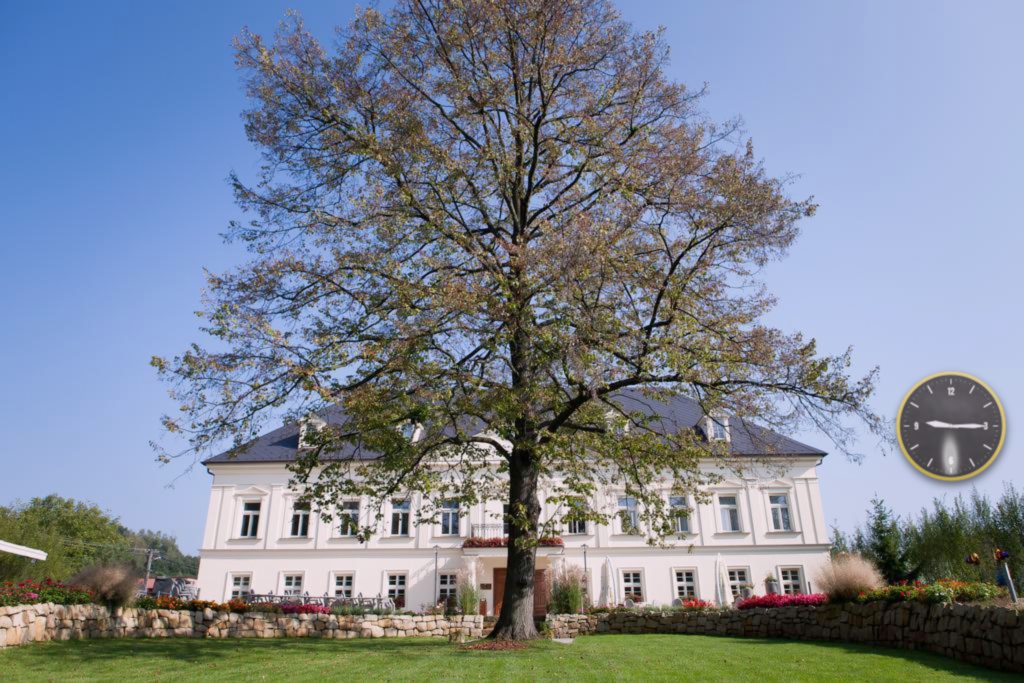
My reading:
h=9 m=15
